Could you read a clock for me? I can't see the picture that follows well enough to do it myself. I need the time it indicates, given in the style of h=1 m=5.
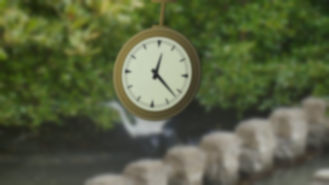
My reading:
h=12 m=22
